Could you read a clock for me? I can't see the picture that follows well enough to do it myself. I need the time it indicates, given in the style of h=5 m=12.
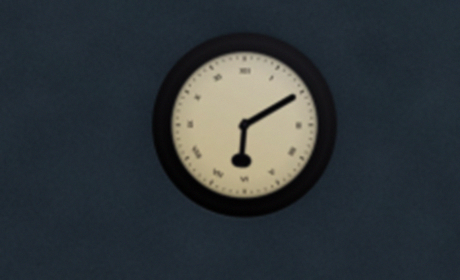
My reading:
h=6 m=10
